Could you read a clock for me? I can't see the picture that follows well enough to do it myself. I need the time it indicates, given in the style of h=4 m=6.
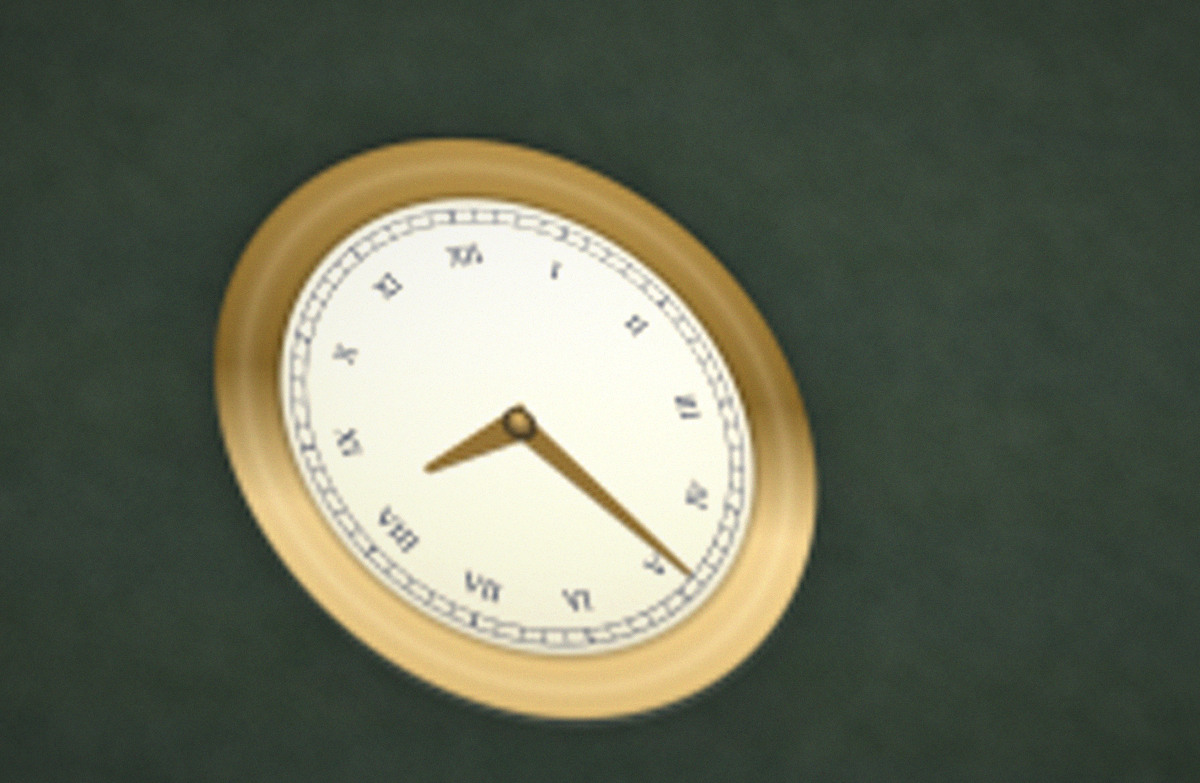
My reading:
h=8 m=24
